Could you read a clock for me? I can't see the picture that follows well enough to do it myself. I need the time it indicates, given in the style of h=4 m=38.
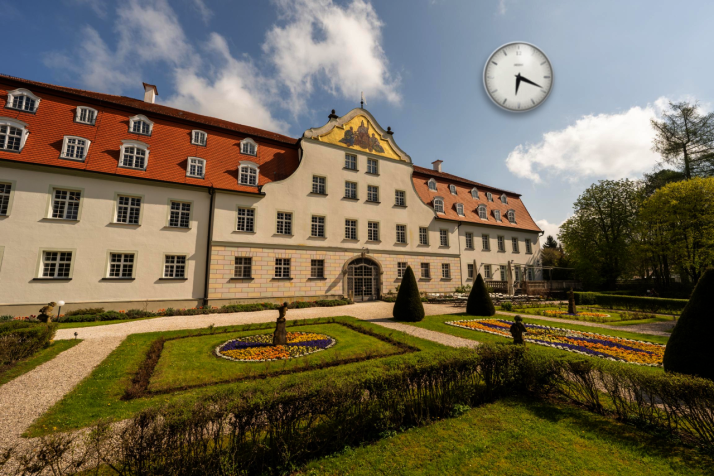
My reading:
h=6 m=19
